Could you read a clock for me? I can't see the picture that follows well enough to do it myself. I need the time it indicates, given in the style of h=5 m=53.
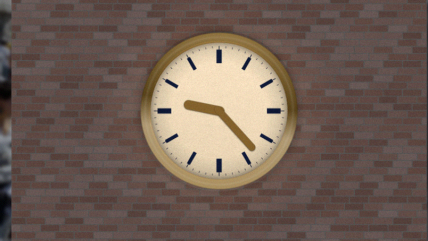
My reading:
h=9 m=23
